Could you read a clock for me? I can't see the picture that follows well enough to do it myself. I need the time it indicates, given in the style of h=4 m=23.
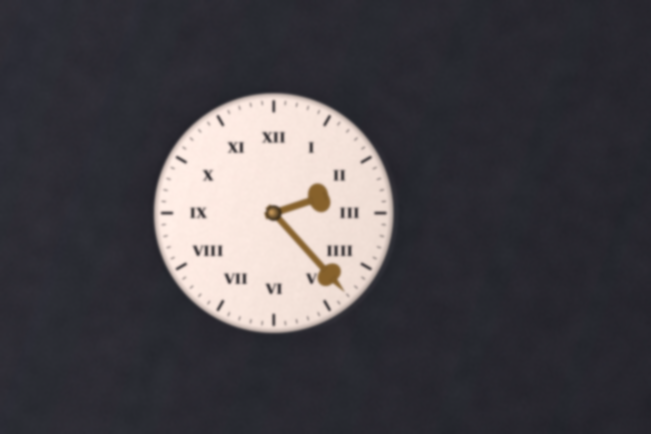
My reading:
h=2 m=23
